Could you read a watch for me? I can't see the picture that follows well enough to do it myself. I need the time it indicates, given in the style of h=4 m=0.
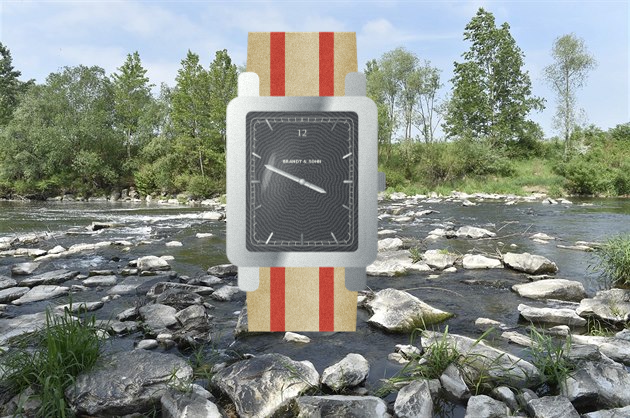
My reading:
h=3 m=49
